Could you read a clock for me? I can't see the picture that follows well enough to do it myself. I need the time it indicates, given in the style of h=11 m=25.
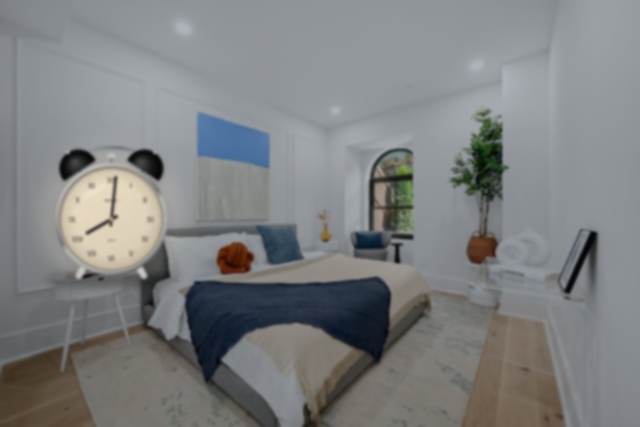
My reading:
h=8 m=1
